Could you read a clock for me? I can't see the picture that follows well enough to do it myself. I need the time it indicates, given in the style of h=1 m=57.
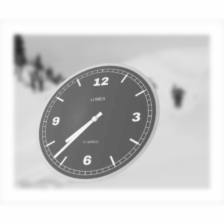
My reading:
h=7 m=37
